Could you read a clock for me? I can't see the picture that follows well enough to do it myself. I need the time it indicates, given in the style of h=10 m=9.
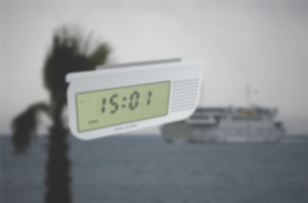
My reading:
h=15 m=1
